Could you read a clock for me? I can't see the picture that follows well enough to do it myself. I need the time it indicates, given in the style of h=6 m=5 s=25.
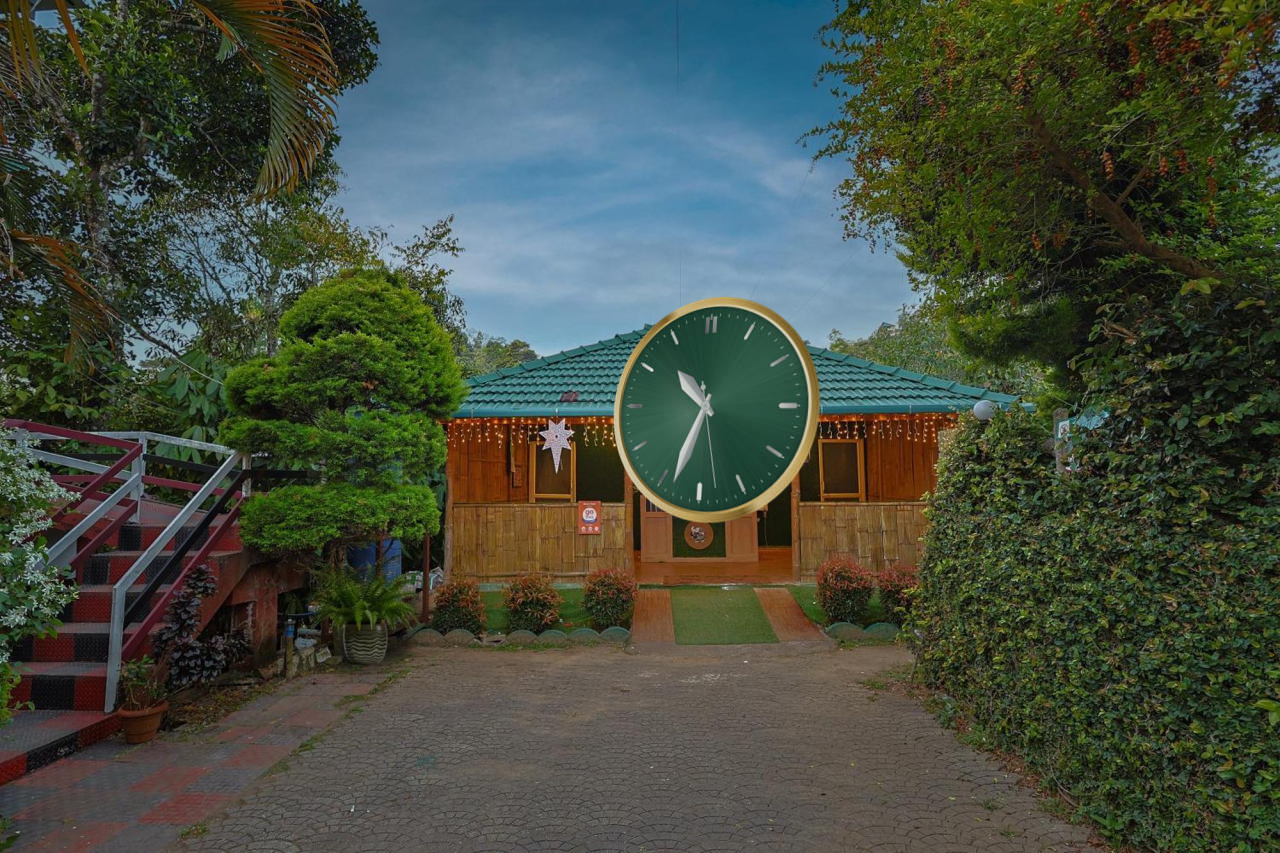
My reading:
h=10 m=33 s=28
